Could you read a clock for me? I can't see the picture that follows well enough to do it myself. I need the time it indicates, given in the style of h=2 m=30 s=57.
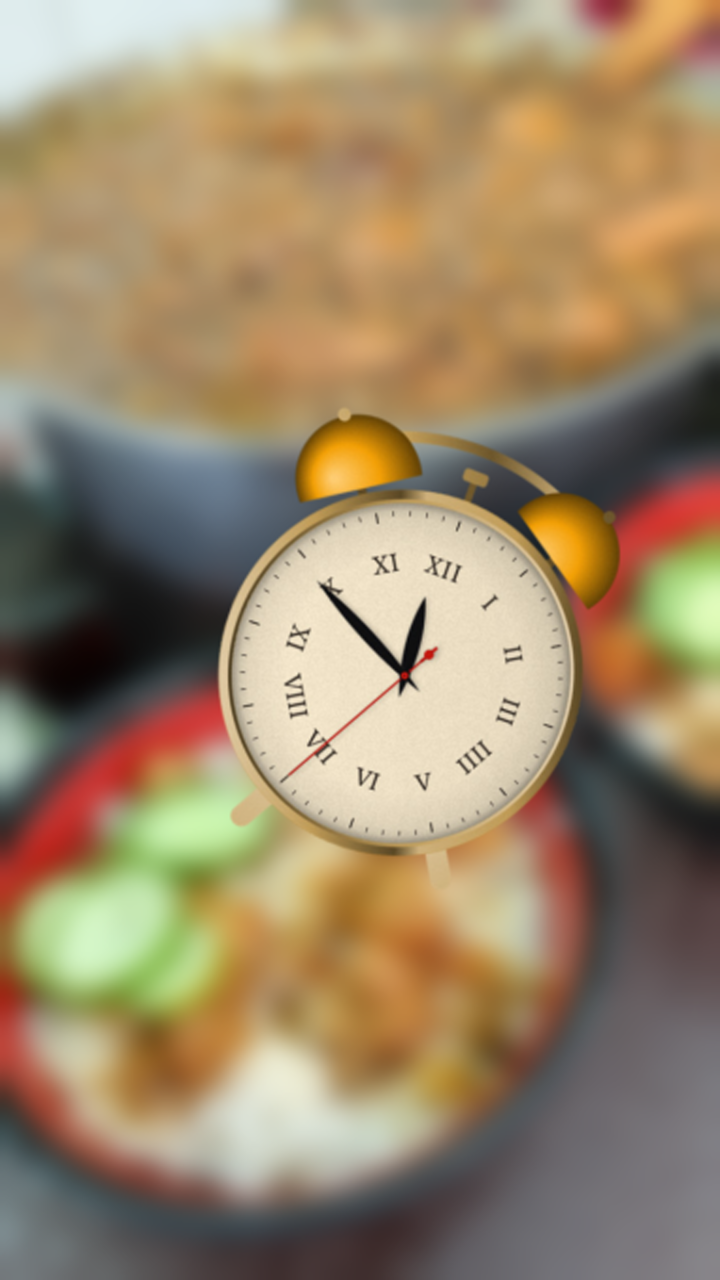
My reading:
h=11 m=49 s=35
